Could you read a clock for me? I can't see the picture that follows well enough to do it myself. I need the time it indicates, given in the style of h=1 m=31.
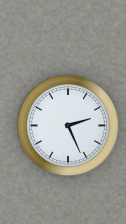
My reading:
h=2 m=26
